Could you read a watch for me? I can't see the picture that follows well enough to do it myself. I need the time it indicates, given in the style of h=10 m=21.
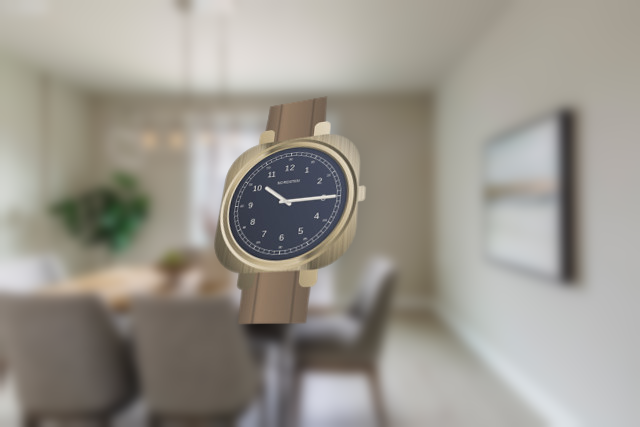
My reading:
h=10 m=15
